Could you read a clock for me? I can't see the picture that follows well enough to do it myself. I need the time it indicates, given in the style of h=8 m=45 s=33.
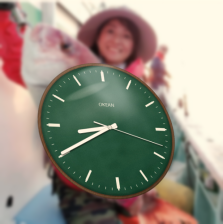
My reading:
h=8 m=40 s=18
